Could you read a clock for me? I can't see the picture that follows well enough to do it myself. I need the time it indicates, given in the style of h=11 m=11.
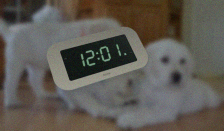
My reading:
h=12 m=1
